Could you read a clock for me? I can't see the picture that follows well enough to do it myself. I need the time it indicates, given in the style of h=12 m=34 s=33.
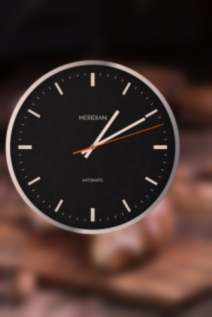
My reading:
h=1 m=10 s=12
